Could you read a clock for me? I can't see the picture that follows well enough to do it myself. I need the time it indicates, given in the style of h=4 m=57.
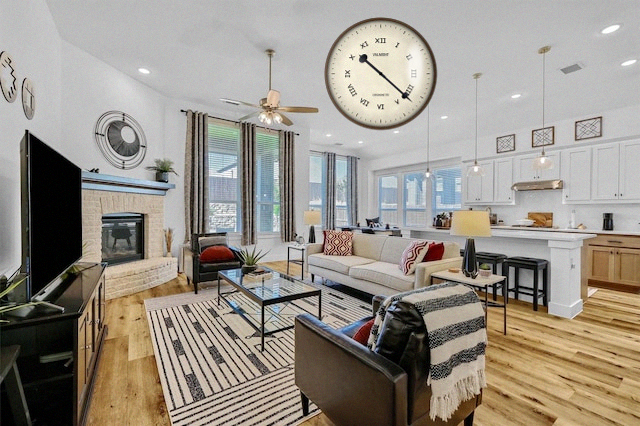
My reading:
h=10 m=22
